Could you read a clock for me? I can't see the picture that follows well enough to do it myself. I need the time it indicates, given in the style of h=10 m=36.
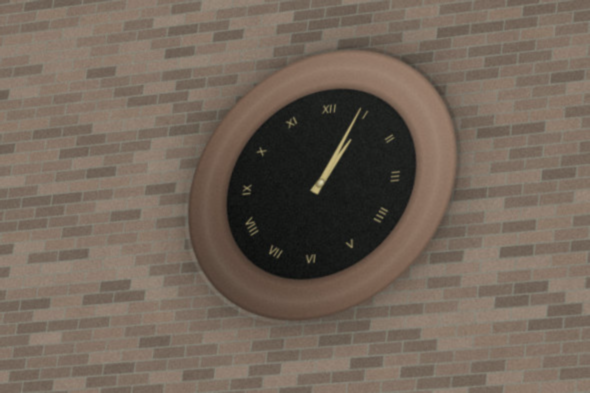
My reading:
h=1 m=4
